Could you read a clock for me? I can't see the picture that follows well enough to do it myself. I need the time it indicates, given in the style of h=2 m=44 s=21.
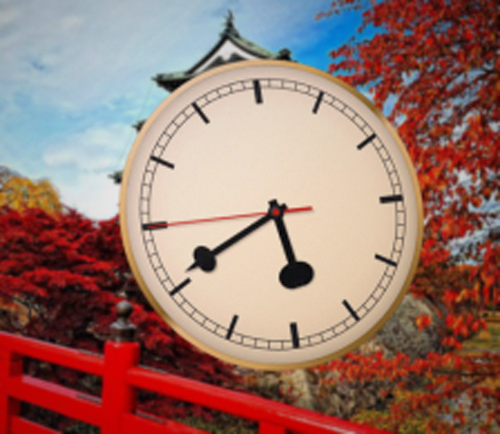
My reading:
h=5 m=40 s=45
